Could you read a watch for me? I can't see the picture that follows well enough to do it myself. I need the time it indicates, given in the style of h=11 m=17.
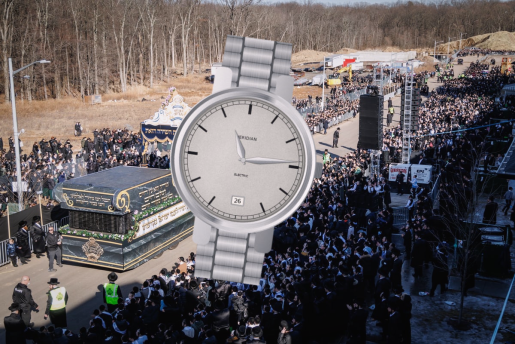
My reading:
h=11 m=14
